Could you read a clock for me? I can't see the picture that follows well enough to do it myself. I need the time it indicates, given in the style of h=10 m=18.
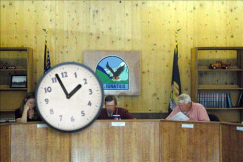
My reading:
h=1 m=57
